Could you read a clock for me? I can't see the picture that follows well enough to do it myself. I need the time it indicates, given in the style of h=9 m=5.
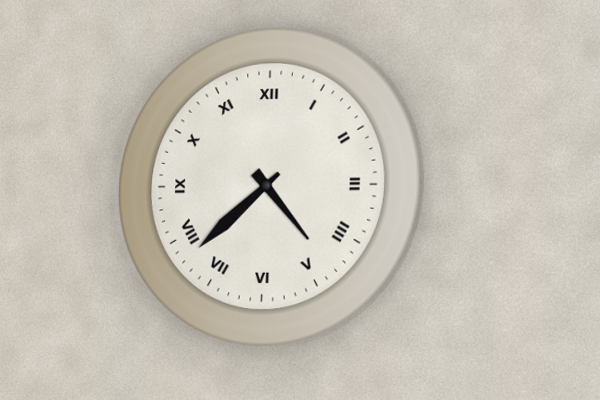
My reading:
h=4 m=38
